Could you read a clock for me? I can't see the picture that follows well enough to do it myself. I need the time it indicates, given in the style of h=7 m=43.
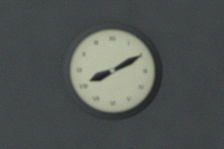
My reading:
h=8 m=10
